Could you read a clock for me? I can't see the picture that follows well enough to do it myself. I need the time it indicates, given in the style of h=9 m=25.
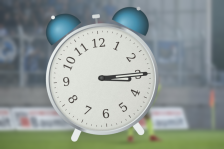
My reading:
h=3 m=15
